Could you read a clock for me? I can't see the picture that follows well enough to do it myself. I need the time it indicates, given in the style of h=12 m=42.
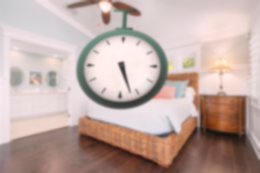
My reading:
h=5 m=27
